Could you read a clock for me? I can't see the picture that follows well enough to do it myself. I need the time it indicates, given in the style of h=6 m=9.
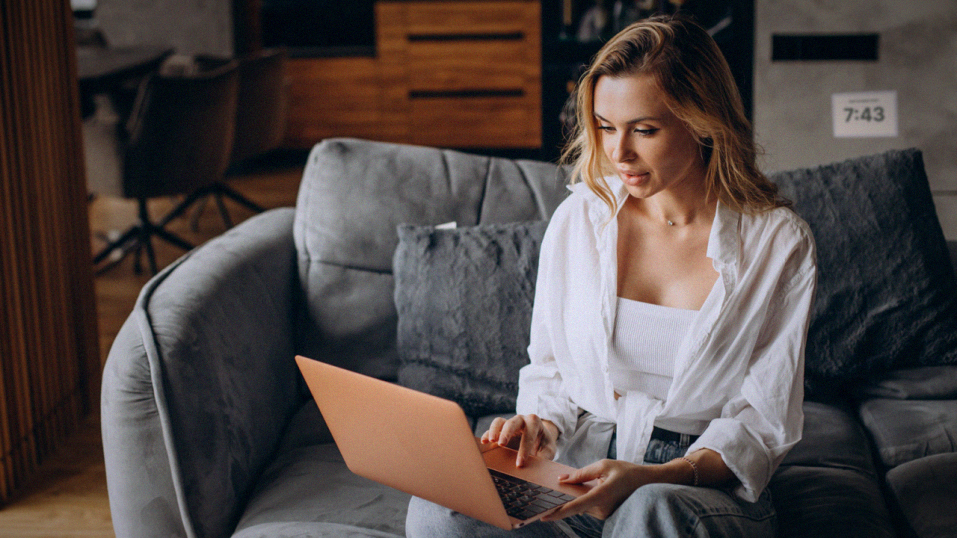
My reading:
h=7 m=43
